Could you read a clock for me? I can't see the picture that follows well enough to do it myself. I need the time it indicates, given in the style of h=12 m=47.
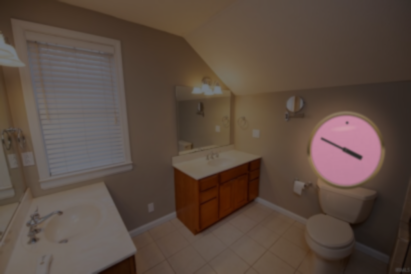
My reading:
h=3 m=49
